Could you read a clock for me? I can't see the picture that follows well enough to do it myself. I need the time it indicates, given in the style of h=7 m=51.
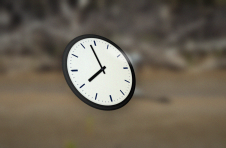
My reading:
h=7 m=58
